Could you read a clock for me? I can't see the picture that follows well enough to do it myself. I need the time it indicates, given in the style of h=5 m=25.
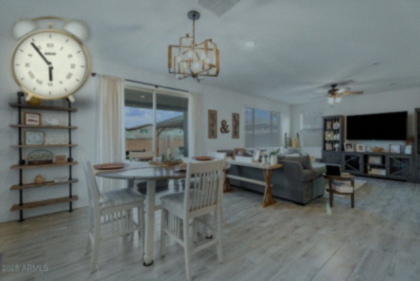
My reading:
h=5 m=54
